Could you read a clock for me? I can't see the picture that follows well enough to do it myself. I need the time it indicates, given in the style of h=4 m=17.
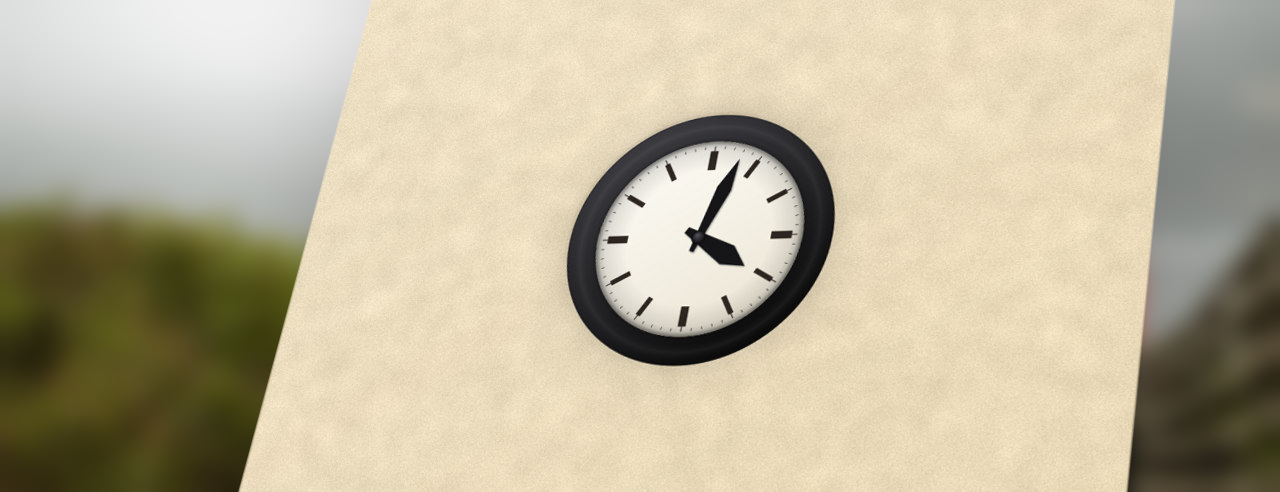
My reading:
h=4 m=3
